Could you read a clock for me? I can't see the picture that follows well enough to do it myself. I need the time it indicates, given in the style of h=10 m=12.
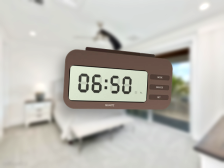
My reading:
h=6 m=50
